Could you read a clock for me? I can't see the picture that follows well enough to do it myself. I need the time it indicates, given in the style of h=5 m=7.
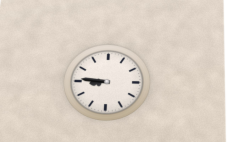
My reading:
h=8 m=46
